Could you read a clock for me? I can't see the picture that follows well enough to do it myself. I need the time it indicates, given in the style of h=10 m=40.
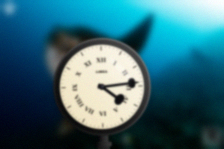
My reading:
h=4 m=14
